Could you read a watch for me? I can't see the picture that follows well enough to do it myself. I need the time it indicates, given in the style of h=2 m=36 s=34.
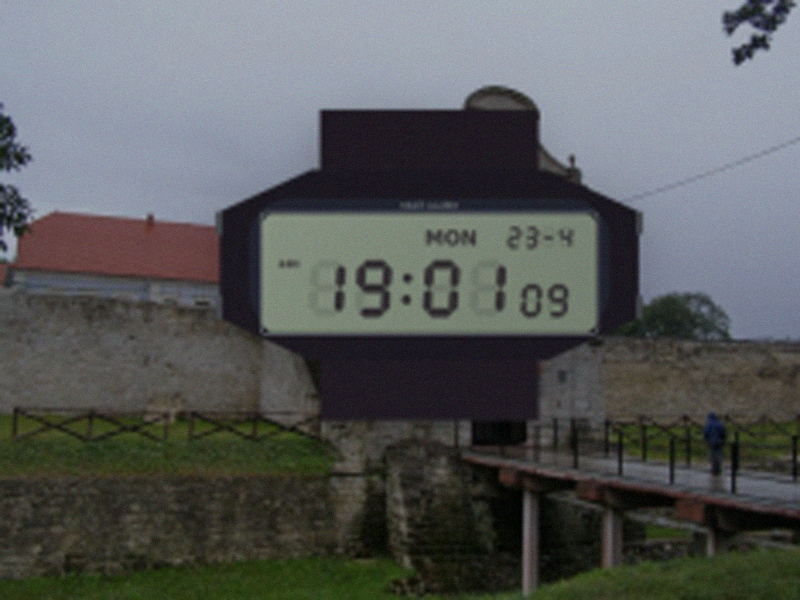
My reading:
h=19 m=1 s=9
